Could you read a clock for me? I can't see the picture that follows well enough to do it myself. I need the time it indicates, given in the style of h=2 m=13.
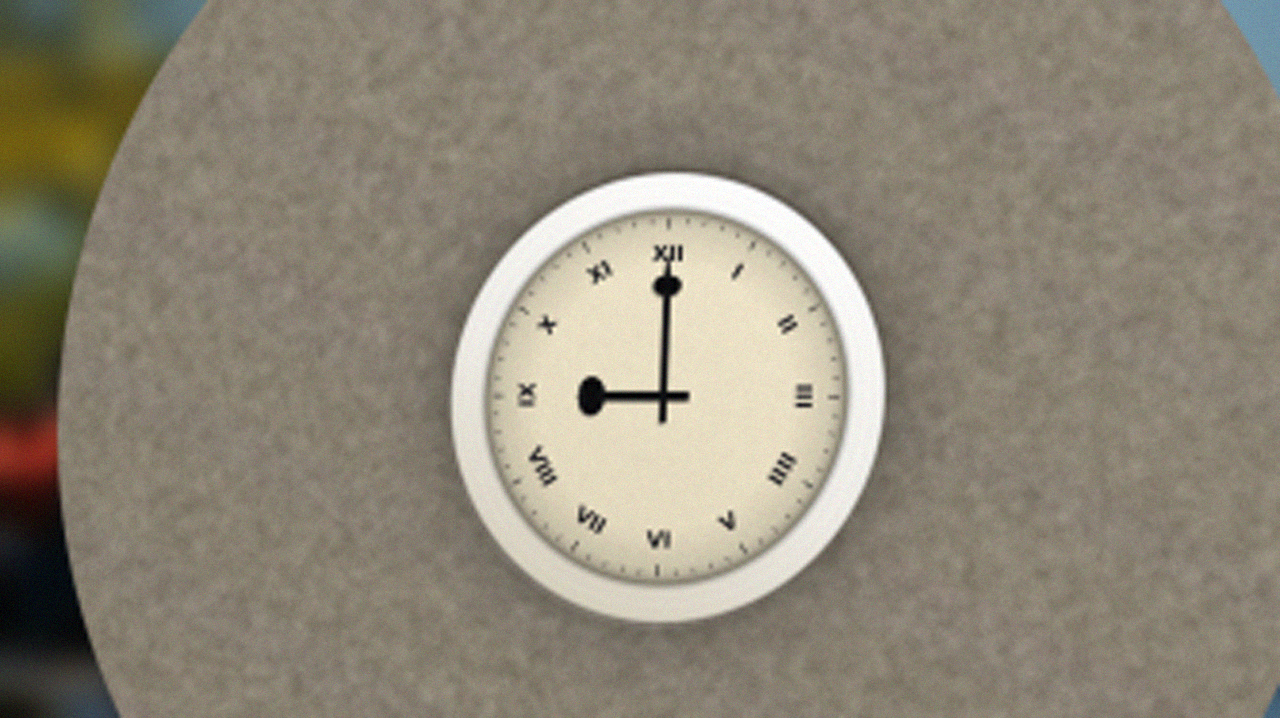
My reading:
h=9 m=0
